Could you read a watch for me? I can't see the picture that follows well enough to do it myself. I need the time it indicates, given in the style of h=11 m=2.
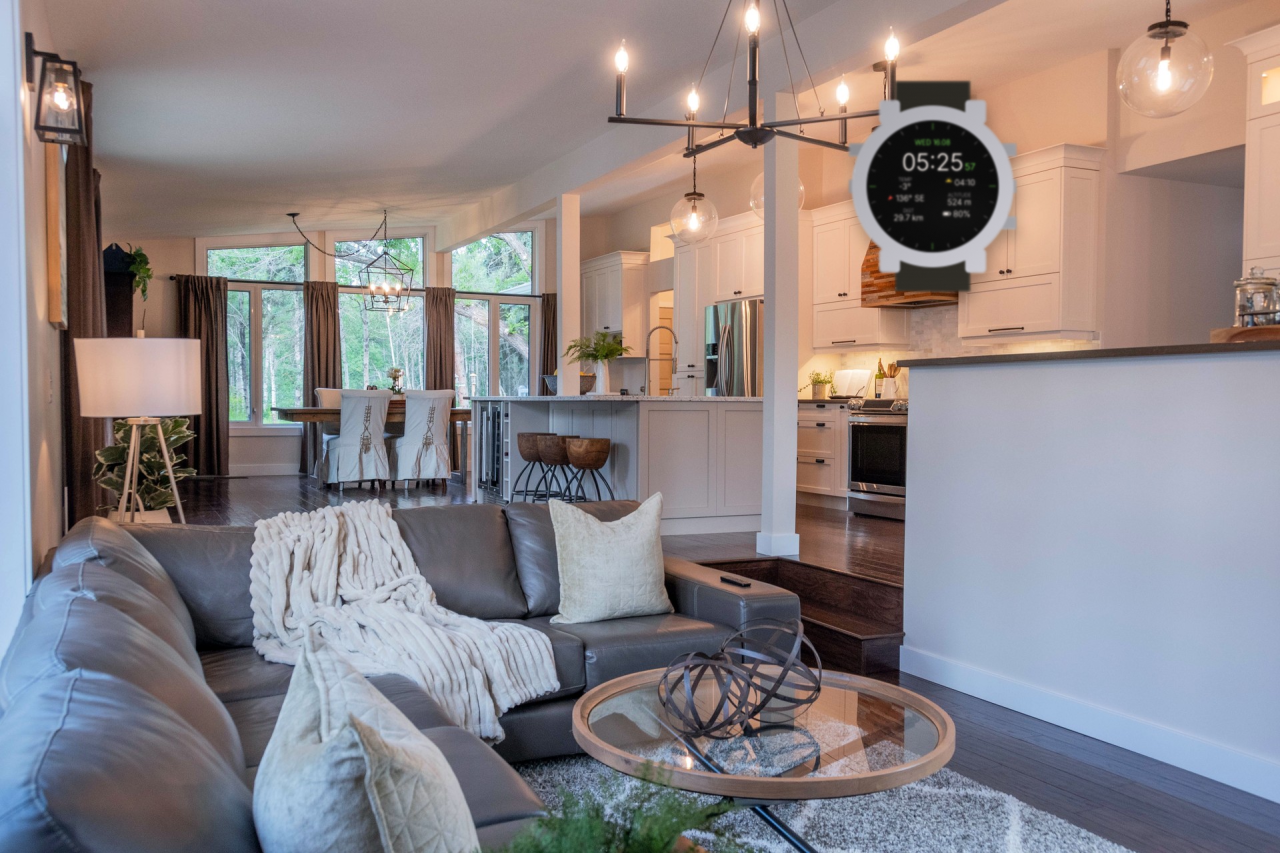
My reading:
h=5 m=25
